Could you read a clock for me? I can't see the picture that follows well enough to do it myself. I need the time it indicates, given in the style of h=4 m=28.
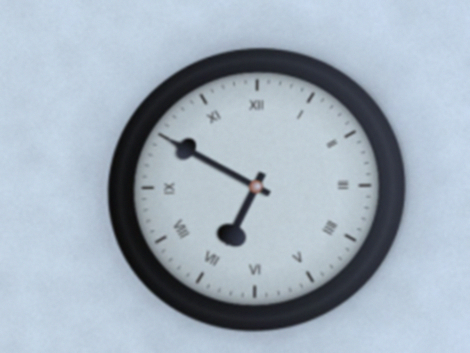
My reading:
h=6 m=50
